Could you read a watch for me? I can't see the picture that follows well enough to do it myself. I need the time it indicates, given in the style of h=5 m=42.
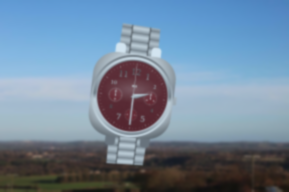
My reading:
h=2 m=30
